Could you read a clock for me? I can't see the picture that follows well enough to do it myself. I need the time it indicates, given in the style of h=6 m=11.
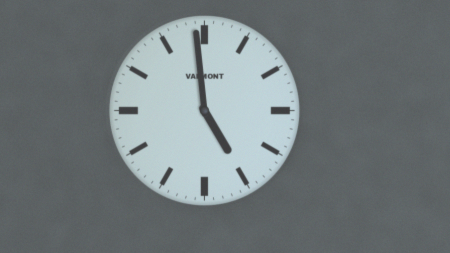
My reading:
h=4 m=59
